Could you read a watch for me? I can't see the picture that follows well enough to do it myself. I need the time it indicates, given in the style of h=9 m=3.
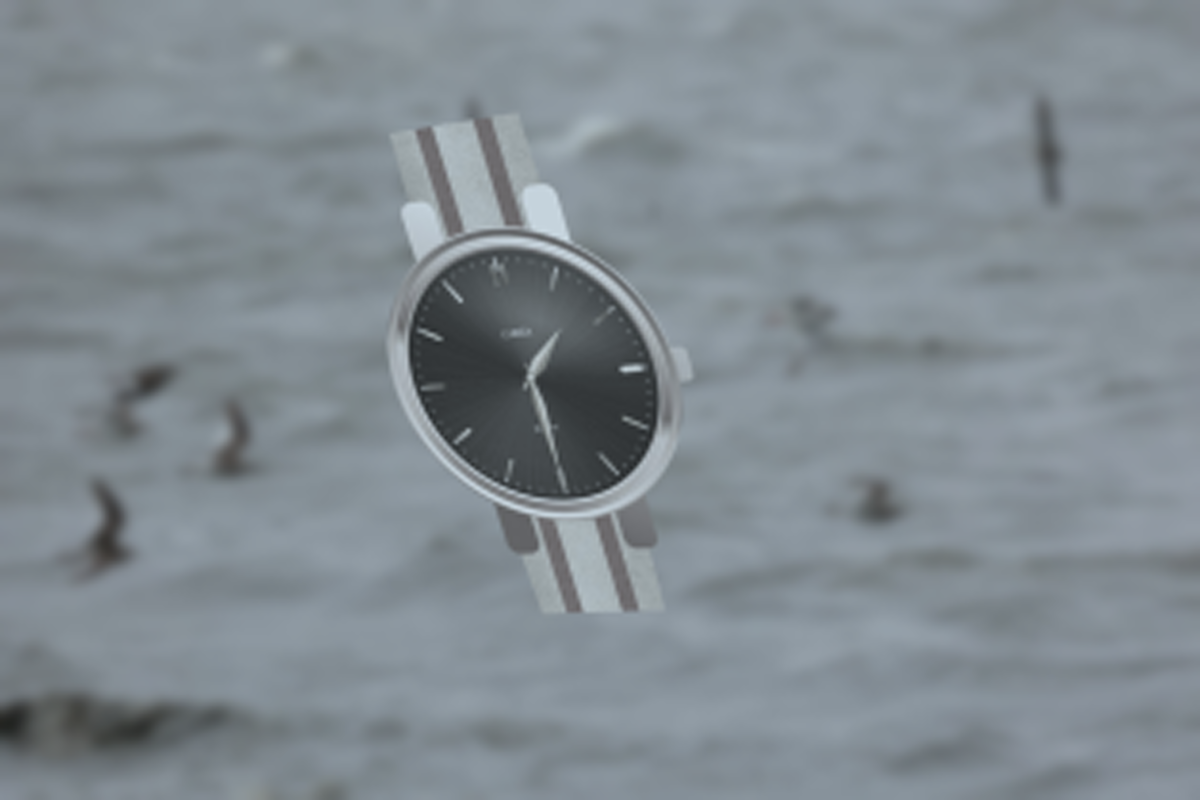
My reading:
h=1 m=30
